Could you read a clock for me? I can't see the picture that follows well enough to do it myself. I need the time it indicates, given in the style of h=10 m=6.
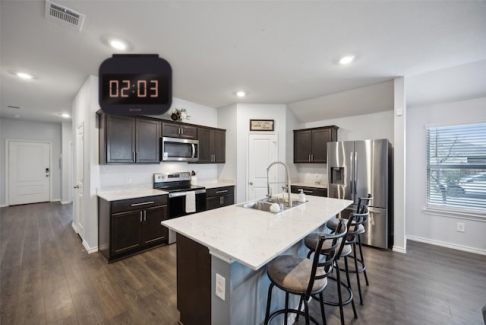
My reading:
h=2 m=3
